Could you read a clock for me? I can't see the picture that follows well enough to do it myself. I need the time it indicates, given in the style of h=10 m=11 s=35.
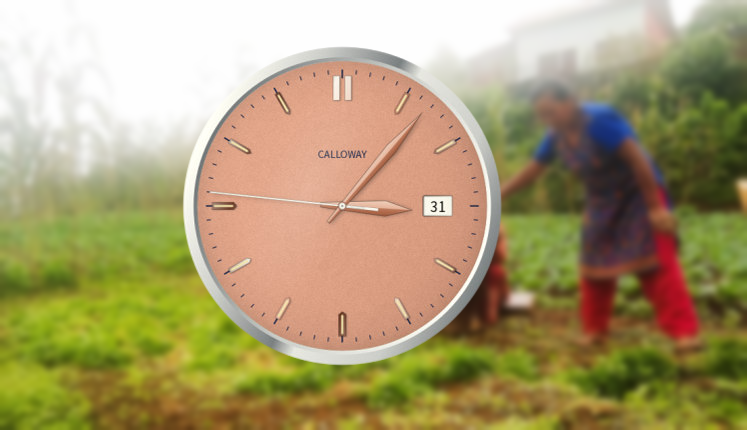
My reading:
h=3 m=6 s=46
